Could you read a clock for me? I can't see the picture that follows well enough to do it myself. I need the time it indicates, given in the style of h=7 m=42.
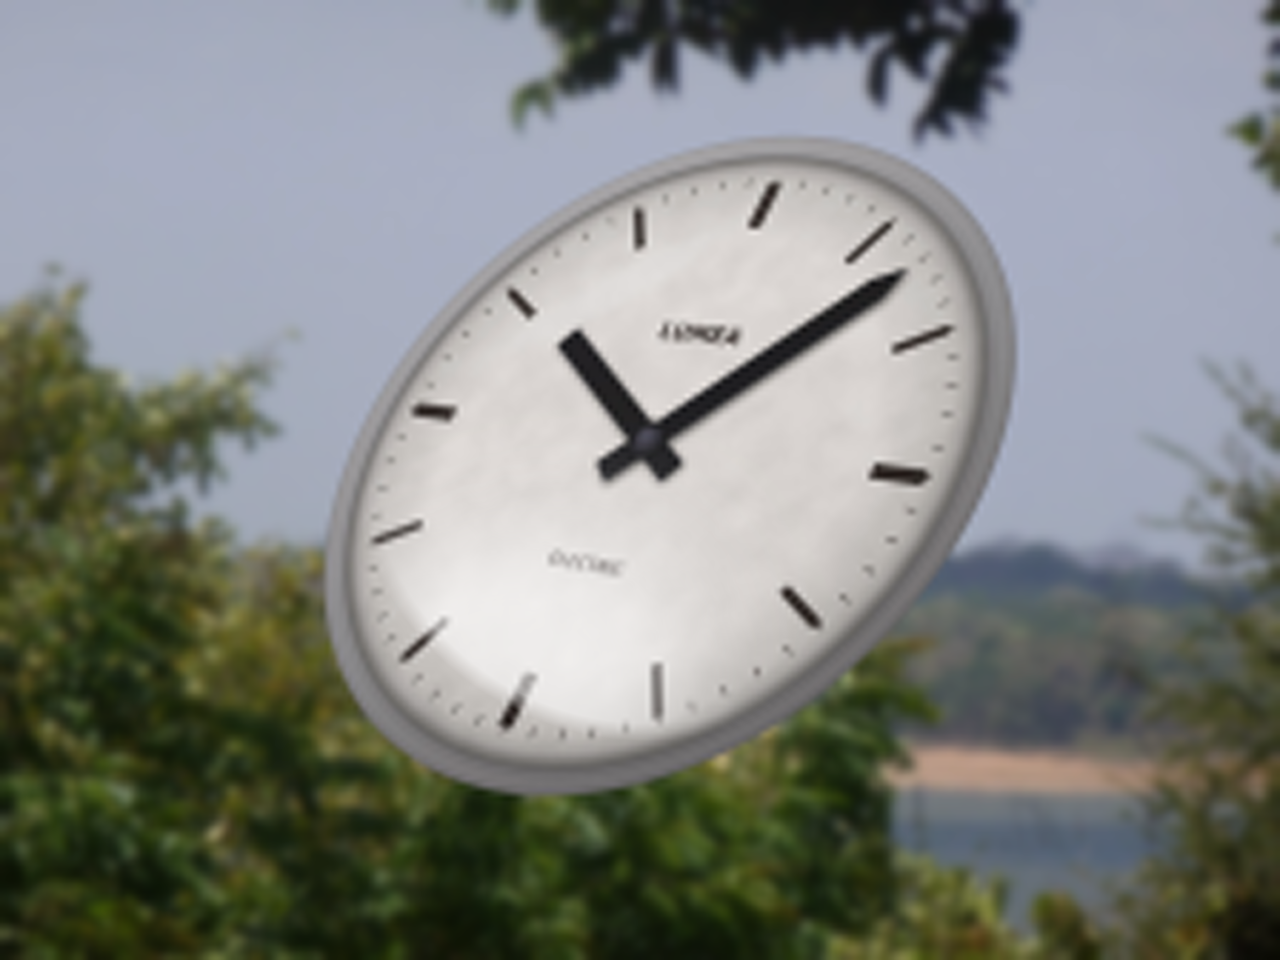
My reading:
h=10 m=7
